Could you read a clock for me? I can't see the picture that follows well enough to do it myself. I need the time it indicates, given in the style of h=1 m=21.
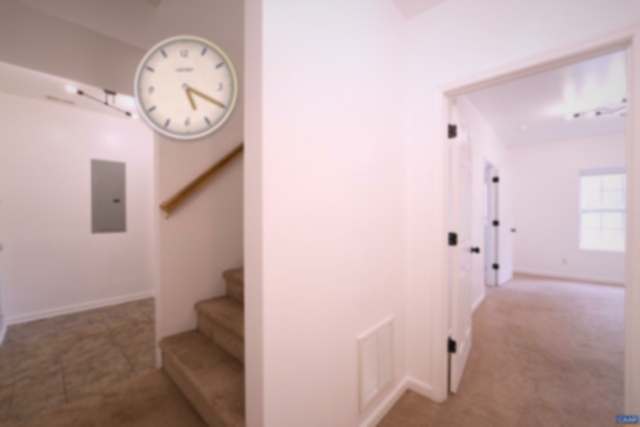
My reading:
h=5 m=20
